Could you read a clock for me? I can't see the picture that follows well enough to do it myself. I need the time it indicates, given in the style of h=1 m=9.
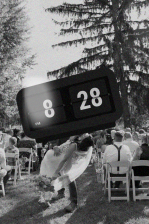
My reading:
h=8 m=28
